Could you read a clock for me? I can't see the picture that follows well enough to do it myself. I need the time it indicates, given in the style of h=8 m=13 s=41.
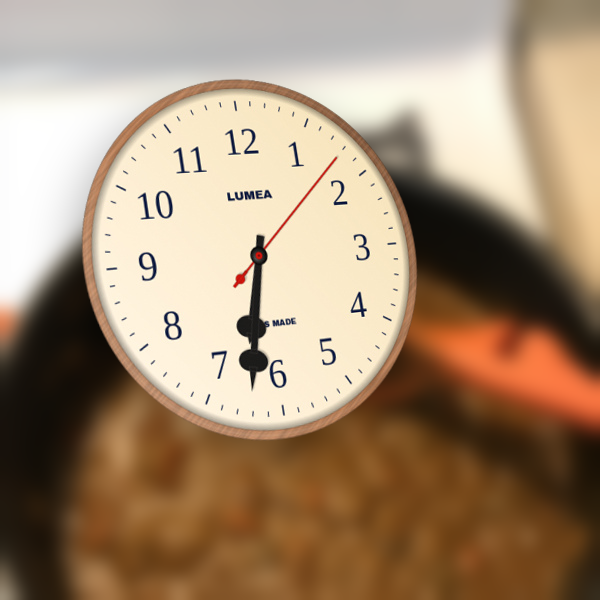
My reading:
h=6 m=32 s=8
